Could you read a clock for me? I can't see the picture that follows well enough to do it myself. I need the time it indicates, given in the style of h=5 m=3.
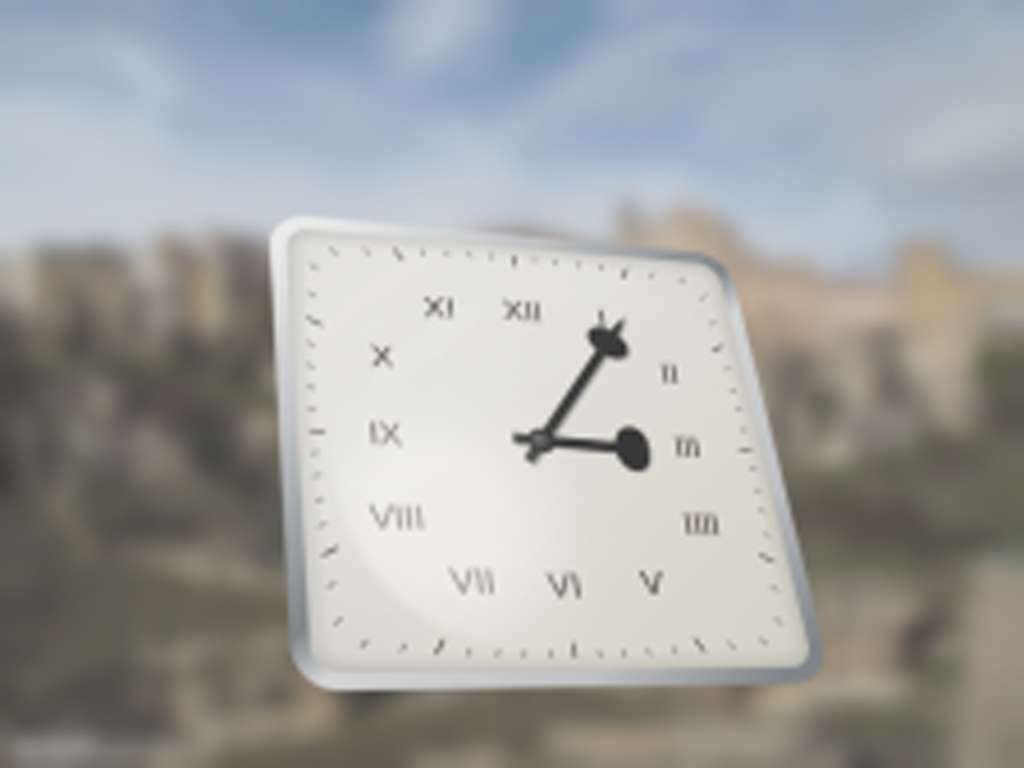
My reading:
h=3 m=6
